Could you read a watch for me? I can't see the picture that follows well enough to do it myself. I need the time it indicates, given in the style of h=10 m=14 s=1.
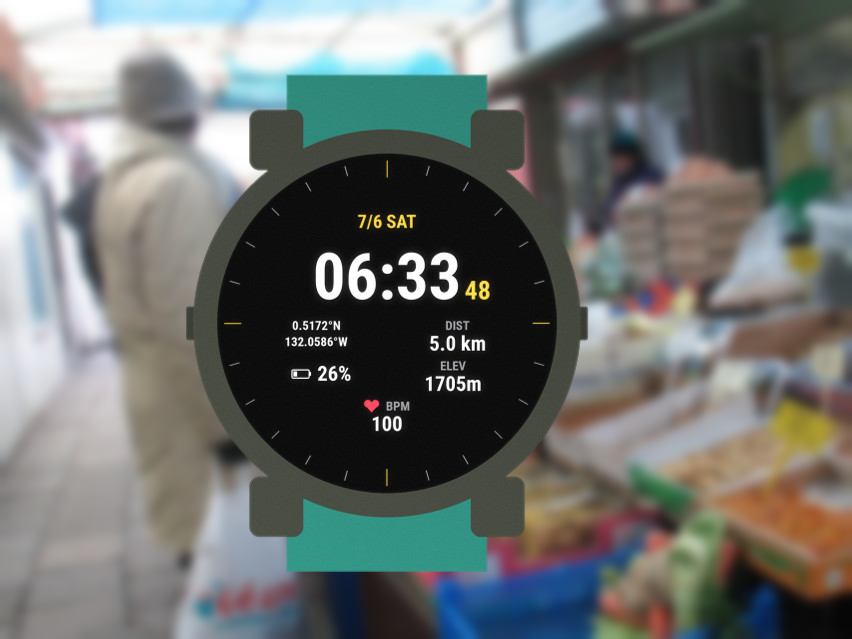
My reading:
h=6 m=33 s=48
